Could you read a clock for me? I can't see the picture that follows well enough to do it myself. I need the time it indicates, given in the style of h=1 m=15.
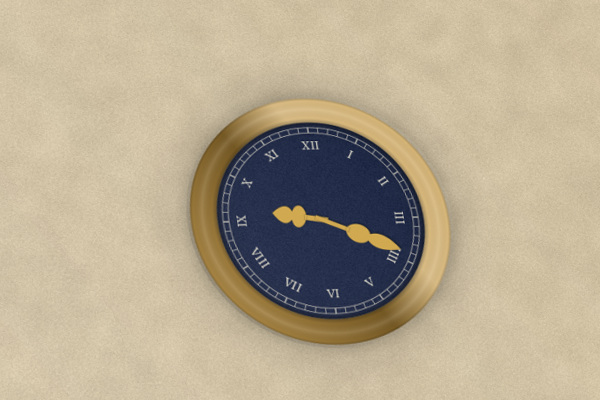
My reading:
h=9 m=19
